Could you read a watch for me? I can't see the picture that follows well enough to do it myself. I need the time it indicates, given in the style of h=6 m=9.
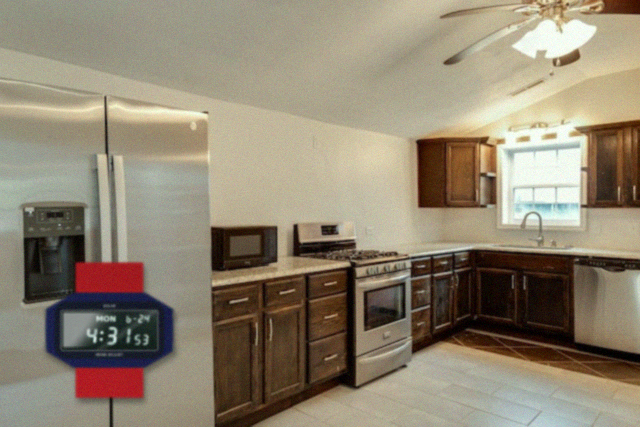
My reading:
h=4 m=31
